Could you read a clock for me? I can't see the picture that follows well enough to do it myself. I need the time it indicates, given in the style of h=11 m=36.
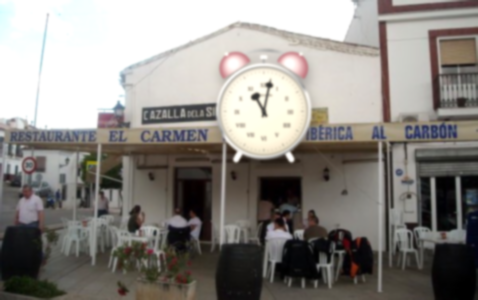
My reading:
h=11 m=2
